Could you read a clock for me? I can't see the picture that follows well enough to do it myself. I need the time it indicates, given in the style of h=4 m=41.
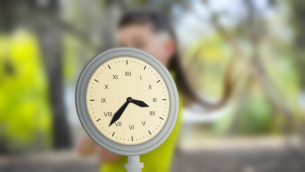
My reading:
h=3 m=37
